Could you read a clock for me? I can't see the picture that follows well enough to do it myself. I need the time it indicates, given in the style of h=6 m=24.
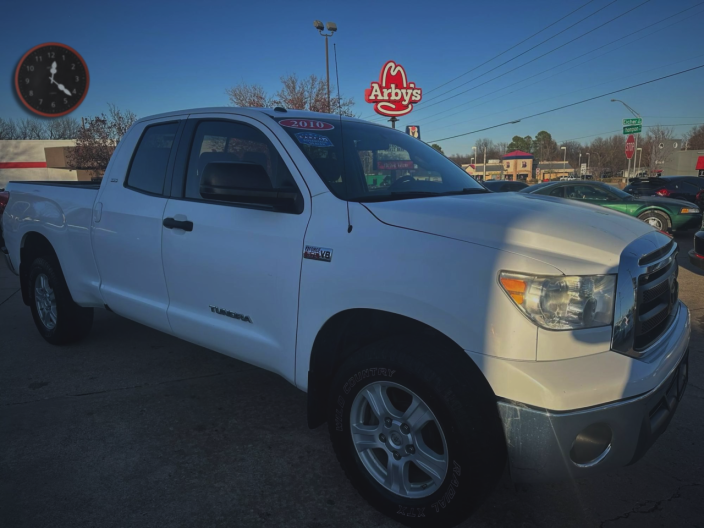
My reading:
h=12 m=22
